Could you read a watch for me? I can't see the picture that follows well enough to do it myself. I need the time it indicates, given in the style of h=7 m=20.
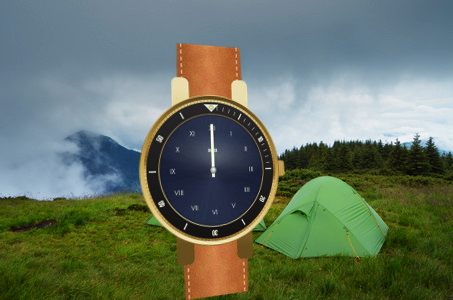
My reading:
h=12 m=0
